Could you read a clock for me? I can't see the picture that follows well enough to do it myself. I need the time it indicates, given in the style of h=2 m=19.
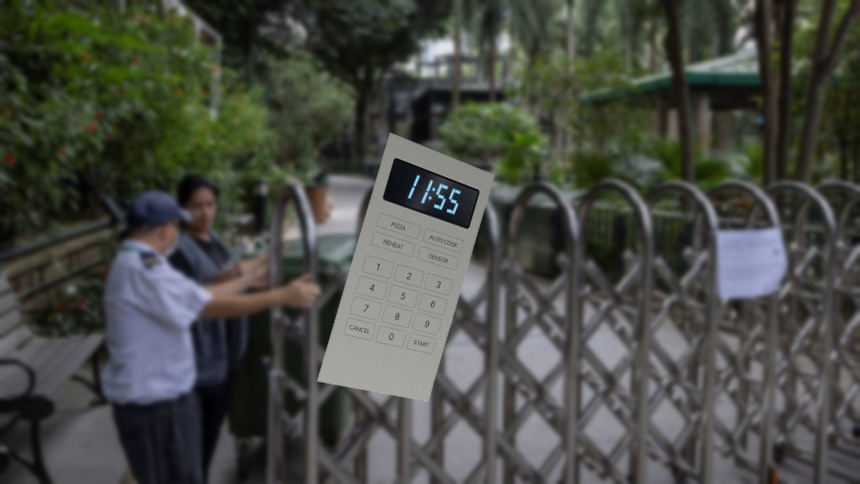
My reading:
h=11 m=55
